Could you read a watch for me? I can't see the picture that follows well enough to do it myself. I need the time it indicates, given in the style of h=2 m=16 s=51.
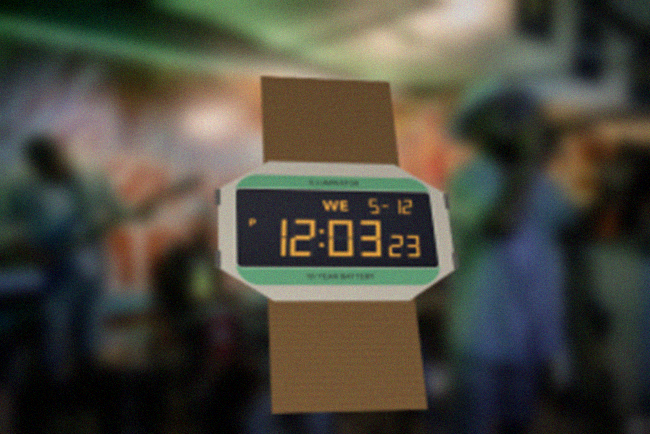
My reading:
h=12 m=3 s=23
